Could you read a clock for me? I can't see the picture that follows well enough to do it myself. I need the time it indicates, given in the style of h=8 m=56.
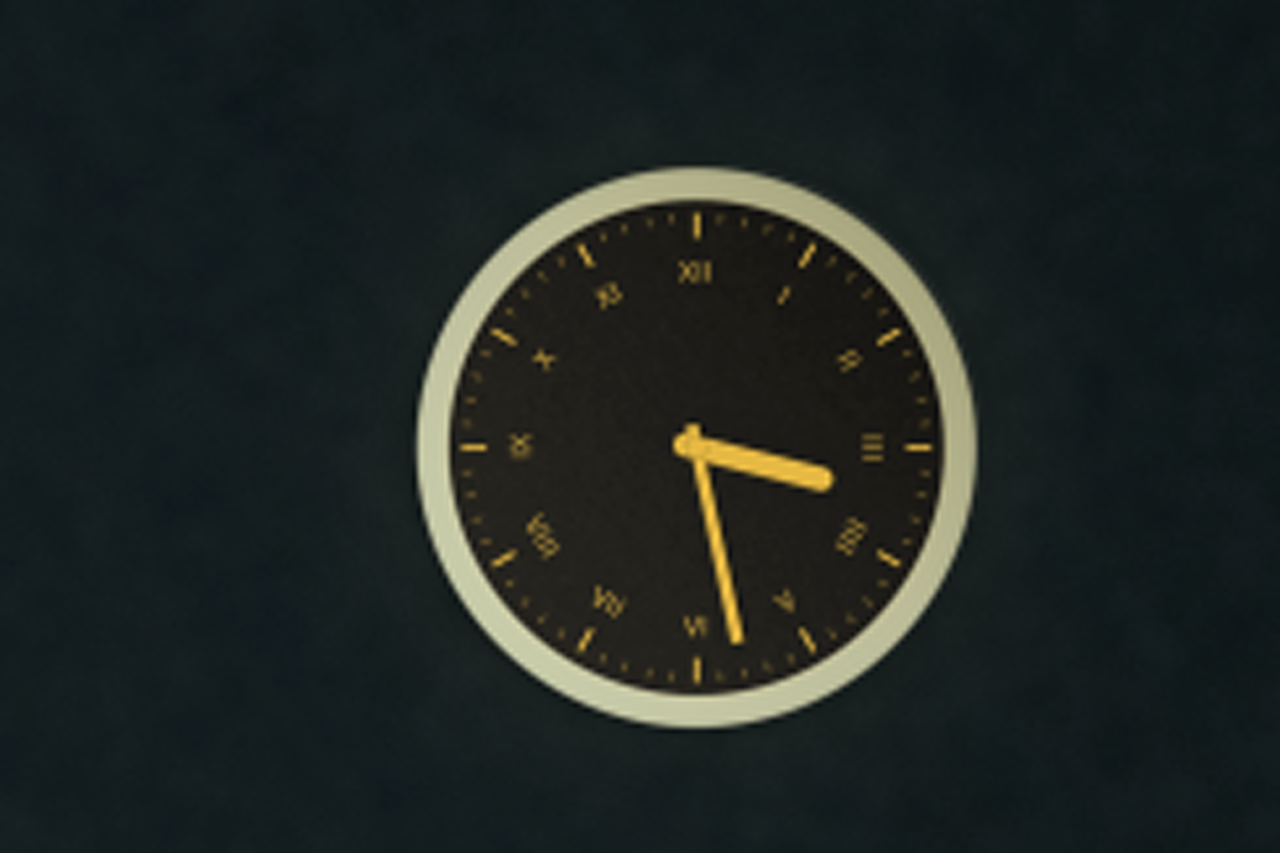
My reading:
h=3 m=28
